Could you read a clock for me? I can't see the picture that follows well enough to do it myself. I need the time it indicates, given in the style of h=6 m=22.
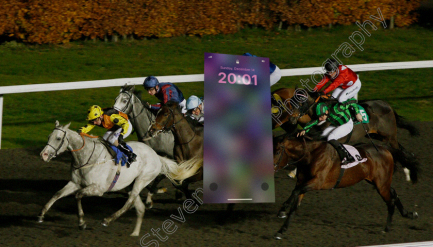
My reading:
h=20 m=1
